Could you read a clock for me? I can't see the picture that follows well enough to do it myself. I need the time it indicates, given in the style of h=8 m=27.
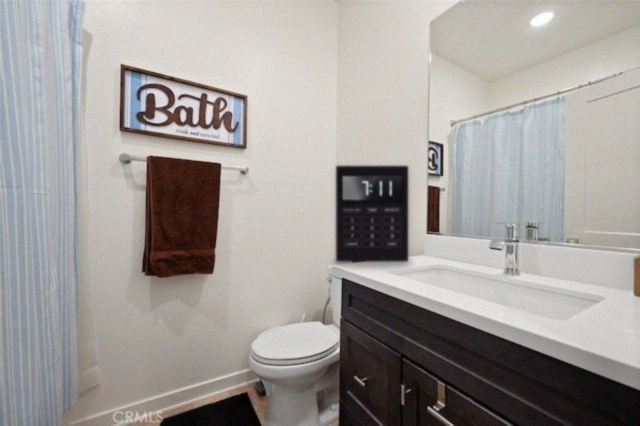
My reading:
h=7 m=11
